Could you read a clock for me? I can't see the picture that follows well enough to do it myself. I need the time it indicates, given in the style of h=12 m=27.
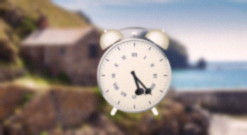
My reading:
h=5 m=23
